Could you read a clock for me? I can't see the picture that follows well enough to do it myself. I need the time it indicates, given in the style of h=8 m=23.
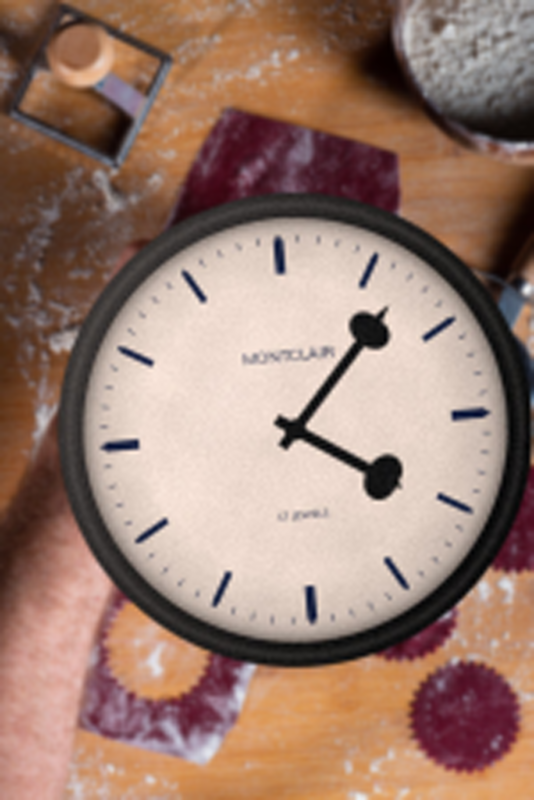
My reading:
h=4 m=7
